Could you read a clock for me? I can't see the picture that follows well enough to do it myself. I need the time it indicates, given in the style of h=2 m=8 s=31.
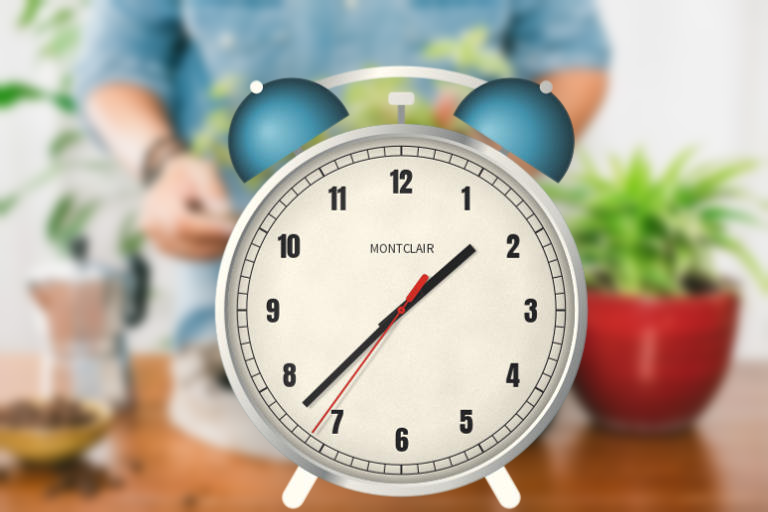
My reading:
h=1 m=37 s=36
